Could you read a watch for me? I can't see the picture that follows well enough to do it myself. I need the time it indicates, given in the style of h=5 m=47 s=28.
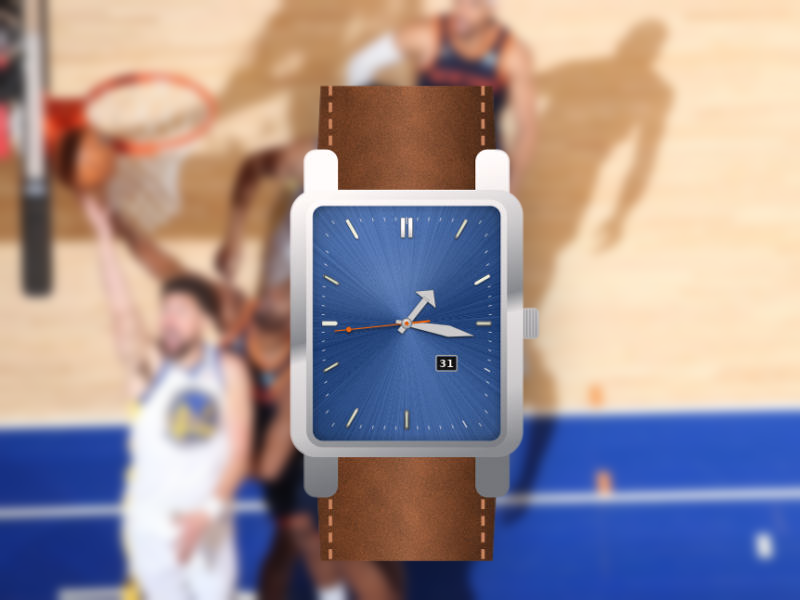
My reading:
h=1 m=16 s=44
